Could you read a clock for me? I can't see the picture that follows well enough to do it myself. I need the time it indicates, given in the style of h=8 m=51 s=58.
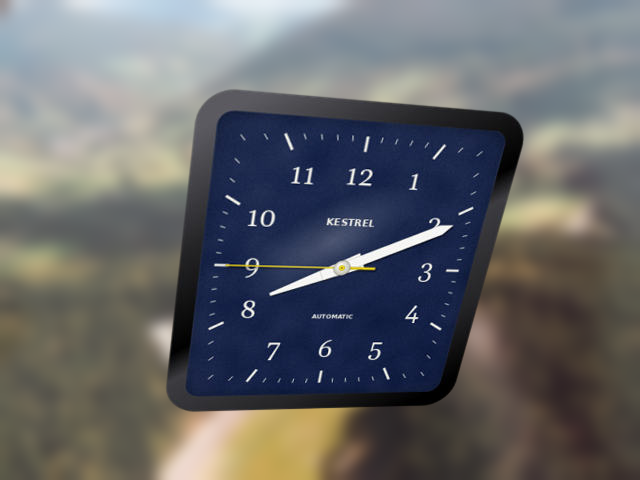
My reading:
h=8 m=10 s=45
